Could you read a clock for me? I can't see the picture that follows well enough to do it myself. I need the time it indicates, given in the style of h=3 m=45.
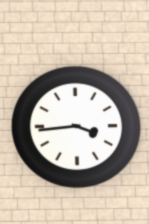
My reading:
h=3 m=44
